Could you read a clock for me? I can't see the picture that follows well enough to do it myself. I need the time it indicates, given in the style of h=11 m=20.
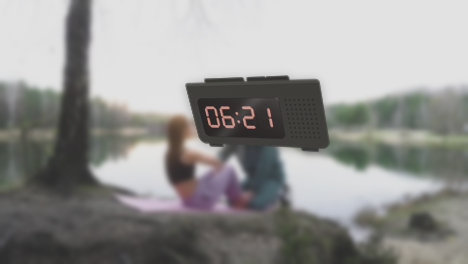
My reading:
h=6 m=21
